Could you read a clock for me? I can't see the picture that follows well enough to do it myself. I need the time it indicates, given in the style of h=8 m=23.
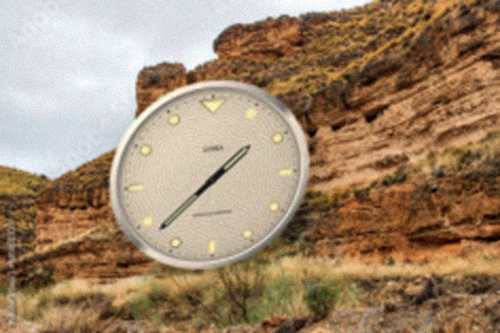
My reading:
h=1 m=38
